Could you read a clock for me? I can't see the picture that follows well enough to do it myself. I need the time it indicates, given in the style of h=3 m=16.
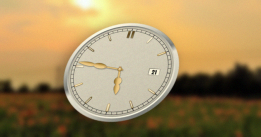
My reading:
h=5 m=46
